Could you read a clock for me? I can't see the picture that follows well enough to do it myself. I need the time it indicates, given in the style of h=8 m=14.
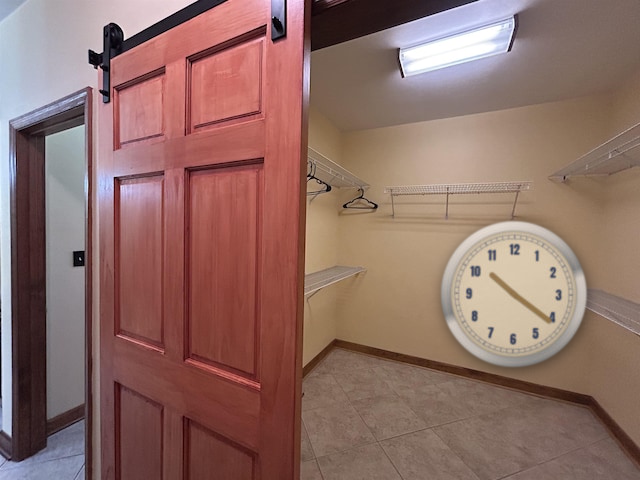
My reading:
h=10 m=21
